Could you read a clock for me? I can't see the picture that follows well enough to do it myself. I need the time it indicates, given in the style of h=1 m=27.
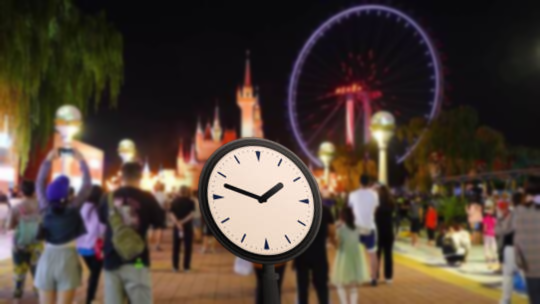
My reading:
h=1 m=48
